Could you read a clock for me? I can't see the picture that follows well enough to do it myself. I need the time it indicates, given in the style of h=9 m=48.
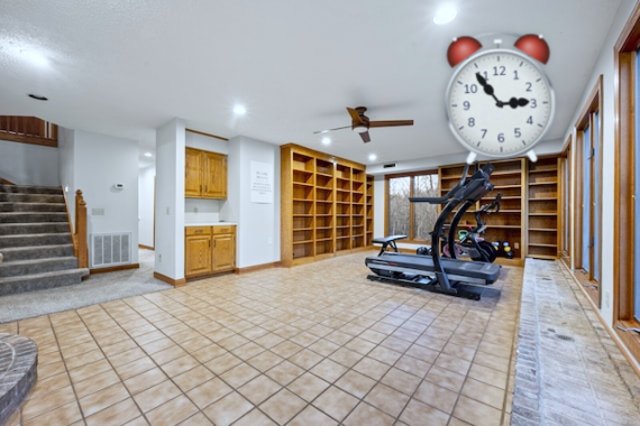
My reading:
h=2 m=54
